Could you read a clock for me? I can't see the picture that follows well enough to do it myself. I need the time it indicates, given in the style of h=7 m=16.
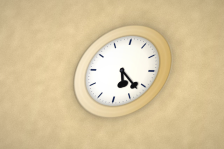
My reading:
h=5 m=22
